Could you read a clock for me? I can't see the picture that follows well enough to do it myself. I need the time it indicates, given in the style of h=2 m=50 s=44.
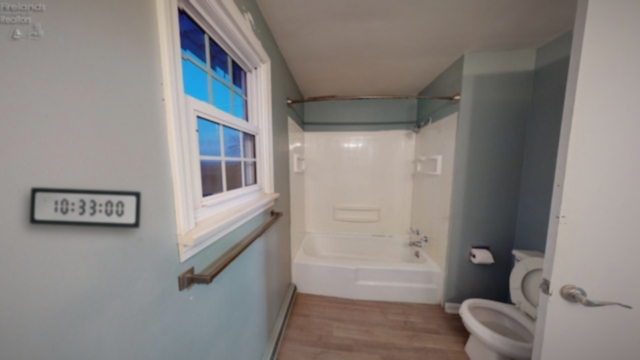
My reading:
h=10 m=33 s=0
